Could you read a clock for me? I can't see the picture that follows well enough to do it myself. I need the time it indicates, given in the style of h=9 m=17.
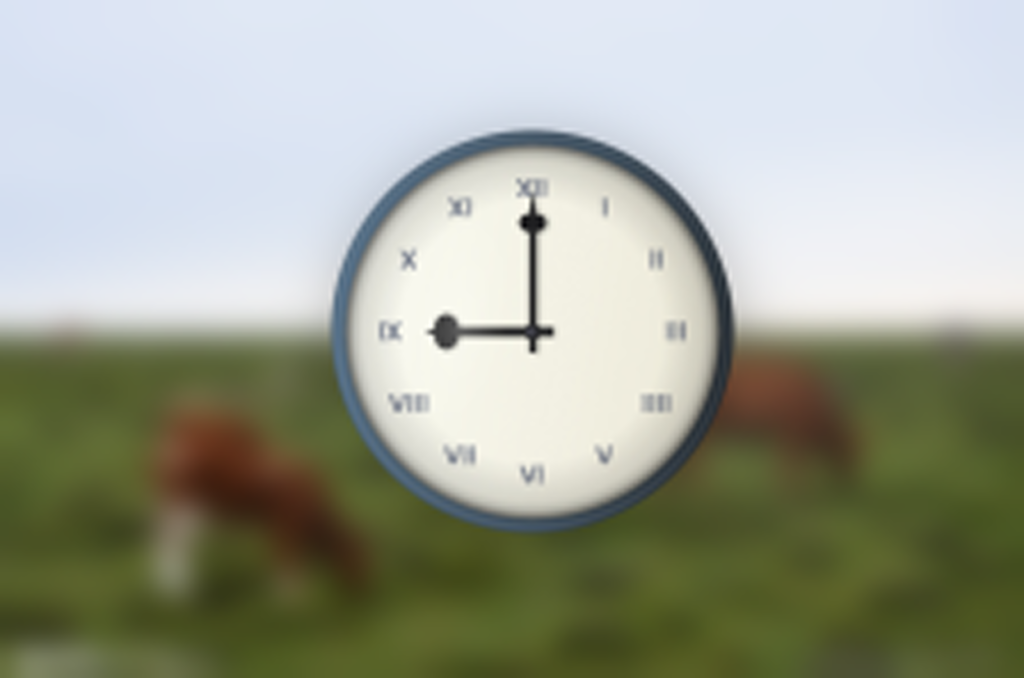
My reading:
h=9 m=0
